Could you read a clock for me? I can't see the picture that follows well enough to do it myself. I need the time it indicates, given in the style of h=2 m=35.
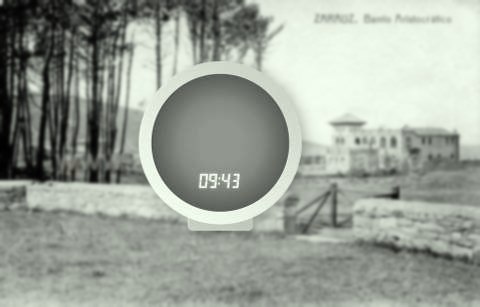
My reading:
h=9 m=43
